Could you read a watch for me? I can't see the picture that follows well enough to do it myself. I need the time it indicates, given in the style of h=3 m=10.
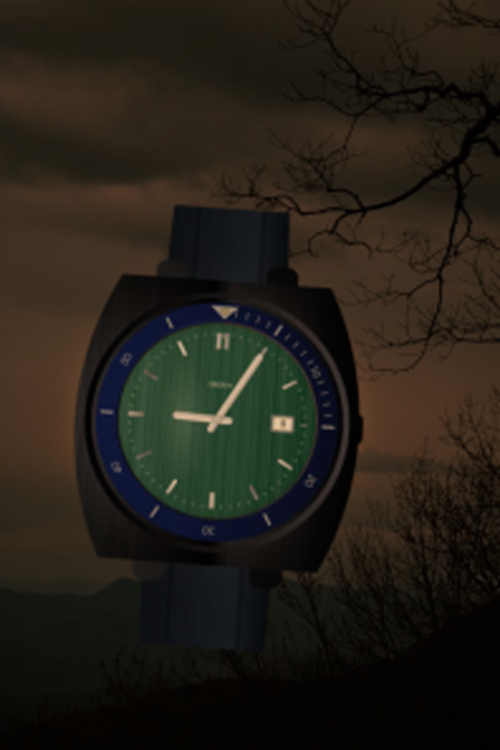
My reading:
h=9 m=5
